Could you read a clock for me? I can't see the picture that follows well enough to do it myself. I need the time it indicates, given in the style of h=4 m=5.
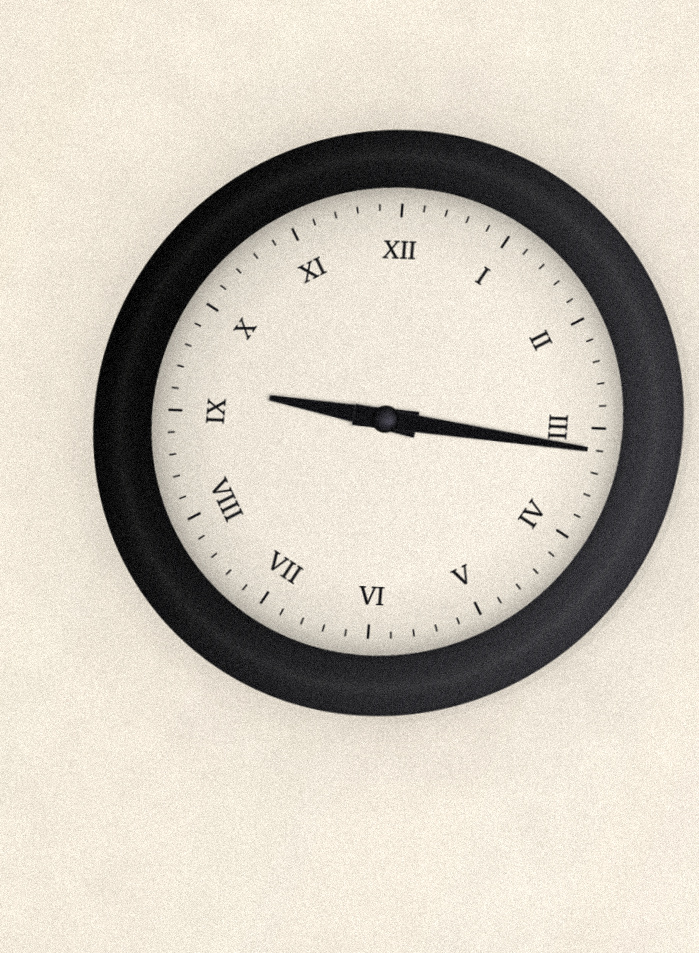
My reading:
h=9 m=16
